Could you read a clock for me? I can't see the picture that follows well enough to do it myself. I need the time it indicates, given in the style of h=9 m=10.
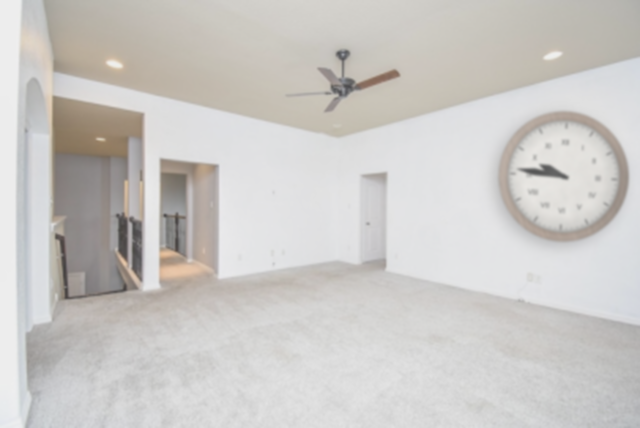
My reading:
h=9 m=46
